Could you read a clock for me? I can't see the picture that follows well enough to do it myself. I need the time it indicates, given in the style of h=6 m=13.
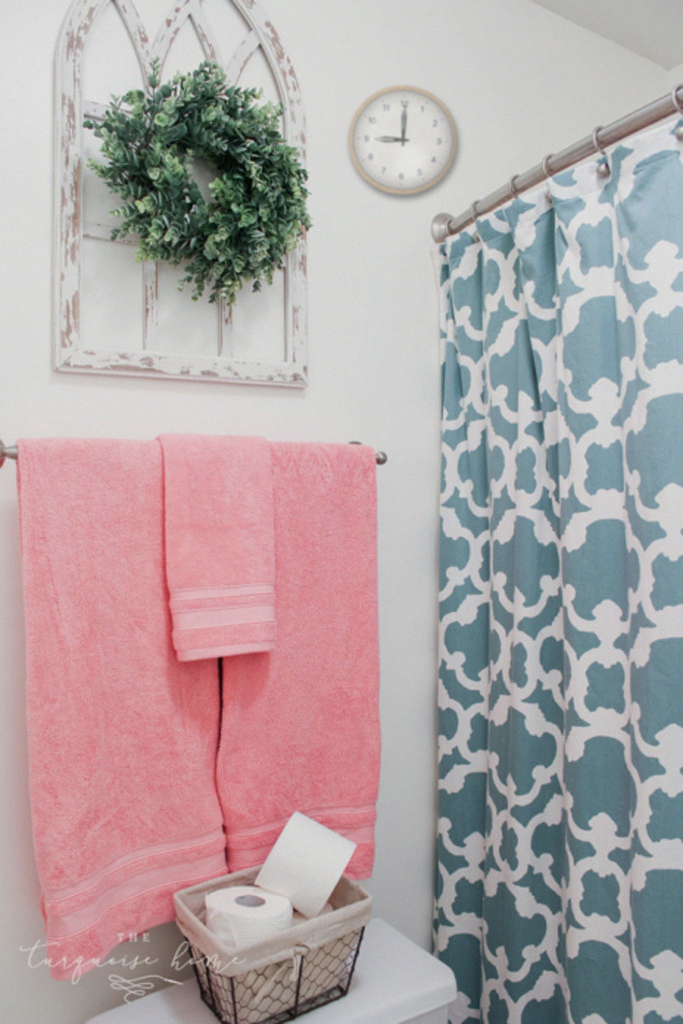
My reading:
h=9 m=0
